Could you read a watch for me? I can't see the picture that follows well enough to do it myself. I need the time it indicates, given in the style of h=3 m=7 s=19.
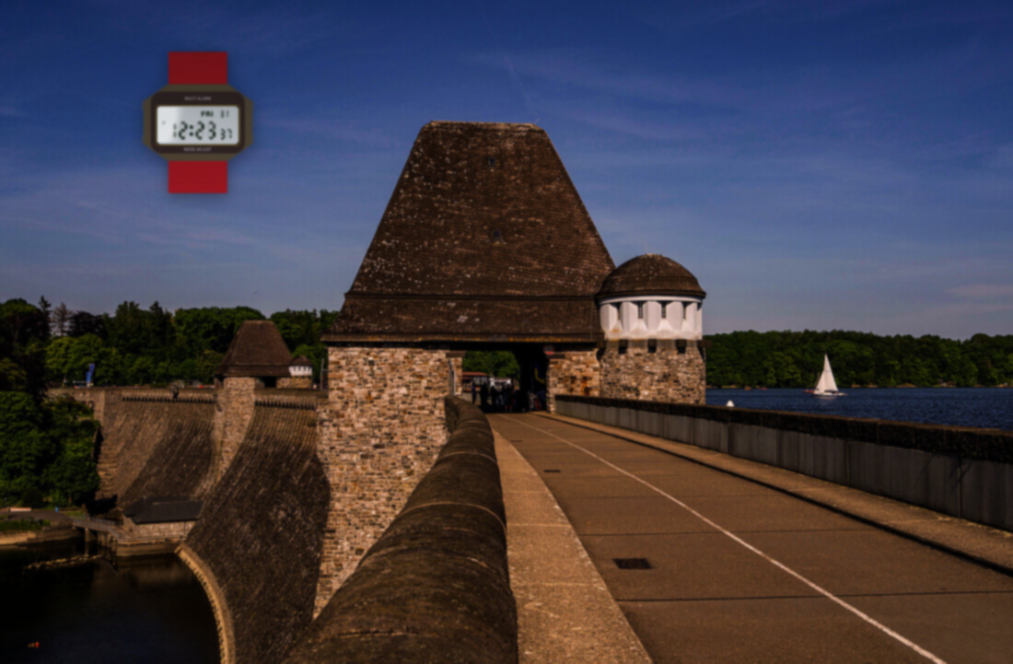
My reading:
h=12 m=23 s=37
